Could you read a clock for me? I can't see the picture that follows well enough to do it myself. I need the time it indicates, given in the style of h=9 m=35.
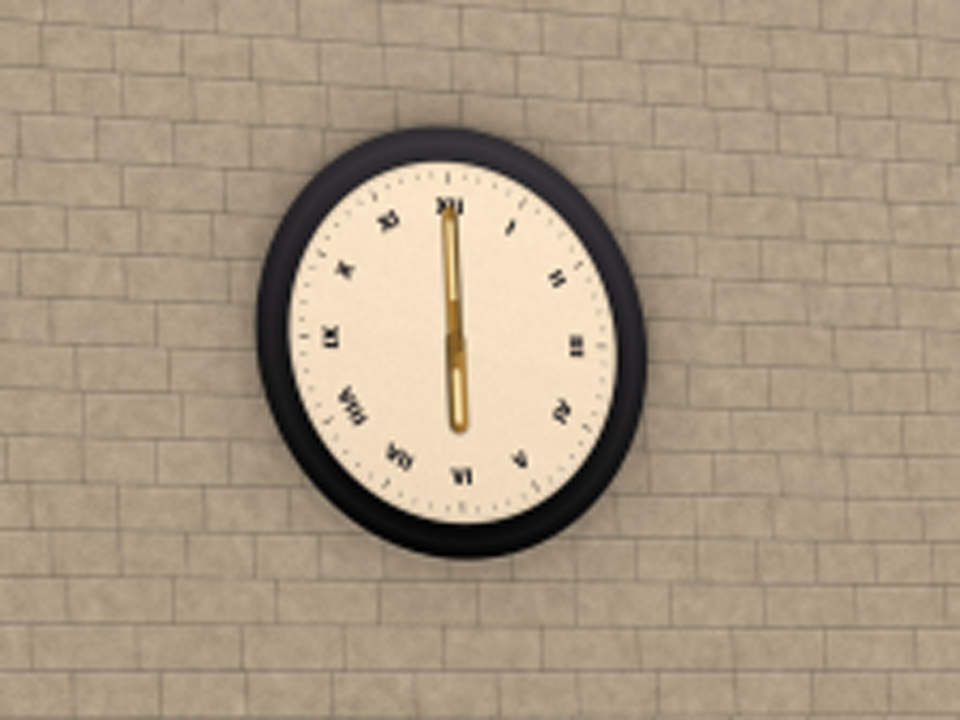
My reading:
h=6 m=0
